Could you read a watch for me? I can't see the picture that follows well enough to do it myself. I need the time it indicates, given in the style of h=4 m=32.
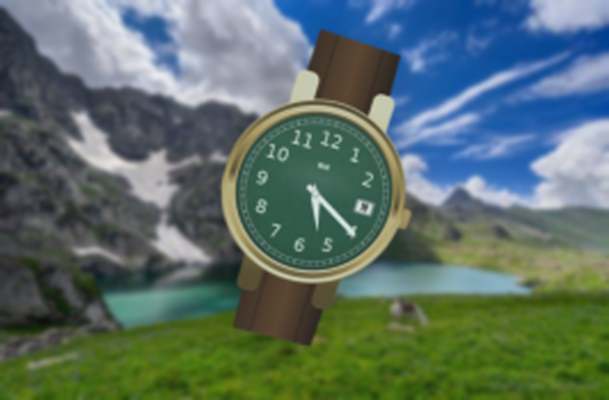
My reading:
h=5 m=20
